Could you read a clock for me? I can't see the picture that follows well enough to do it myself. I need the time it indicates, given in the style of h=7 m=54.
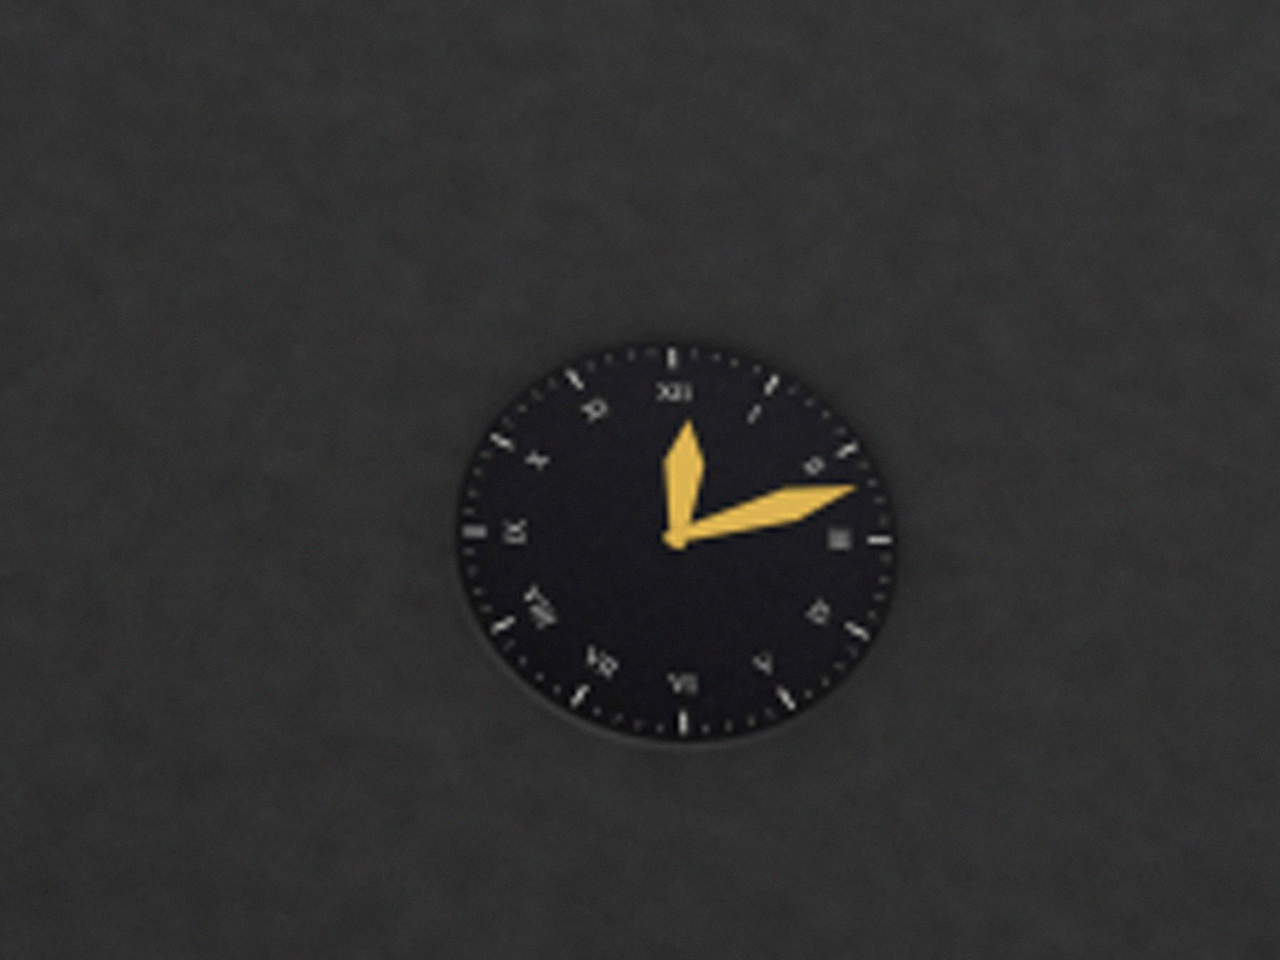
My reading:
h=12 m=12
